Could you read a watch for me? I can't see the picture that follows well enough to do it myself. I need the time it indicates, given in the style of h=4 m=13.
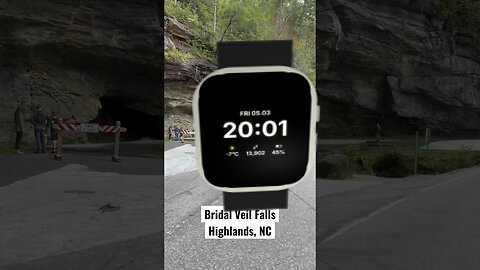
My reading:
h=20 m=1
